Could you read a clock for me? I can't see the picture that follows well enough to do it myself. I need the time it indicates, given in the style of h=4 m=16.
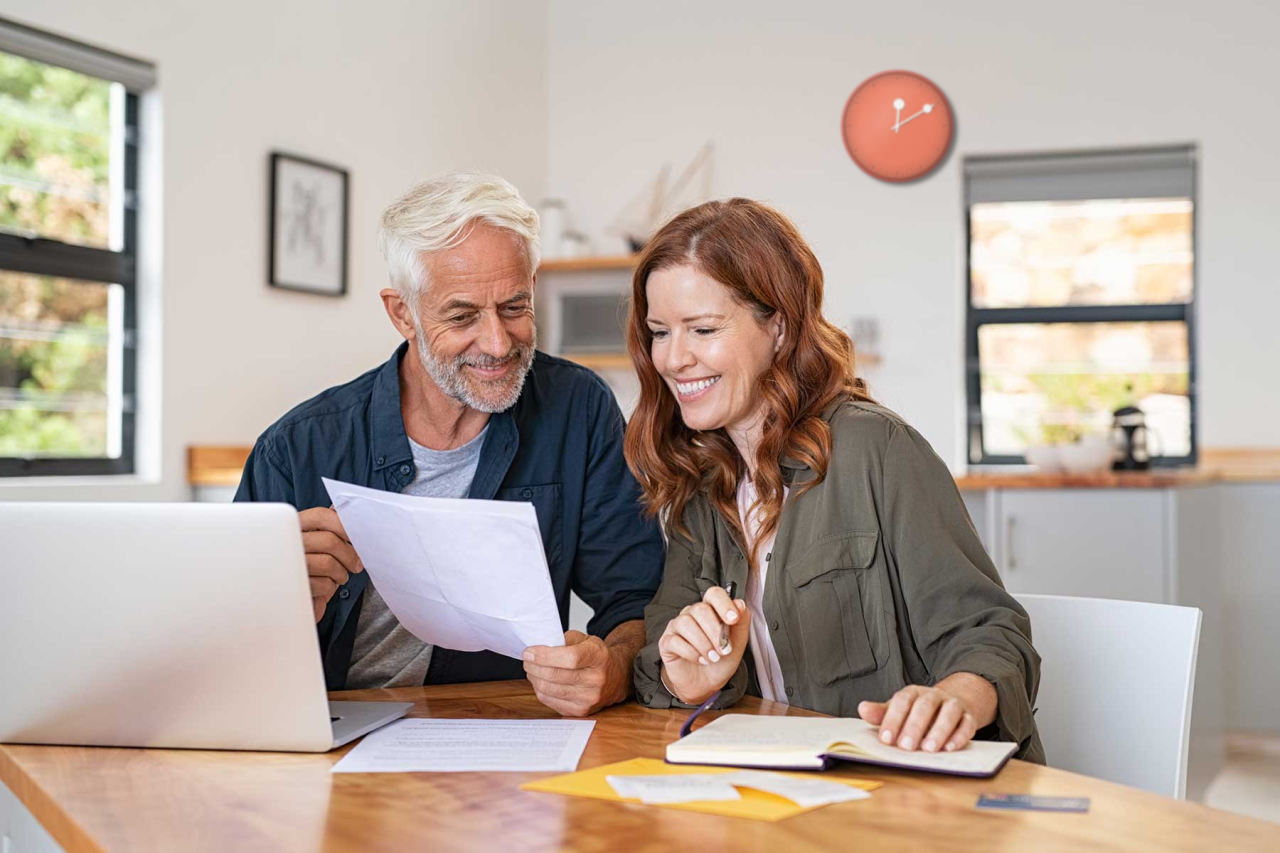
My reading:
h=12 m=10
